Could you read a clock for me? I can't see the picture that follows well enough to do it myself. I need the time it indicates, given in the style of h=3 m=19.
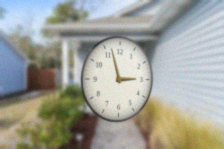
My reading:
h=2 m=57
